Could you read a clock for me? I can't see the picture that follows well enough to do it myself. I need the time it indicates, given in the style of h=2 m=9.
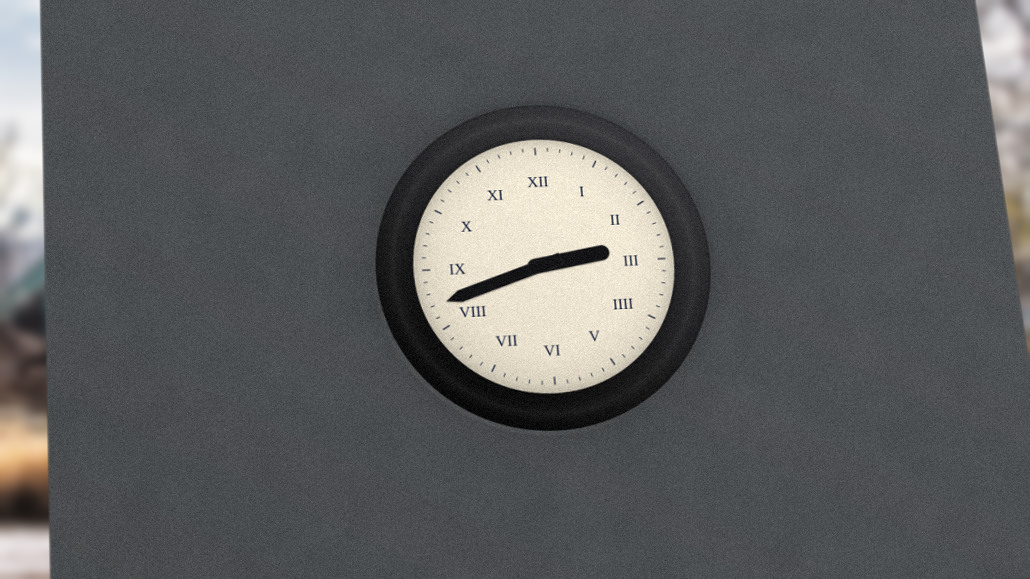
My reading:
h=2 m=42
